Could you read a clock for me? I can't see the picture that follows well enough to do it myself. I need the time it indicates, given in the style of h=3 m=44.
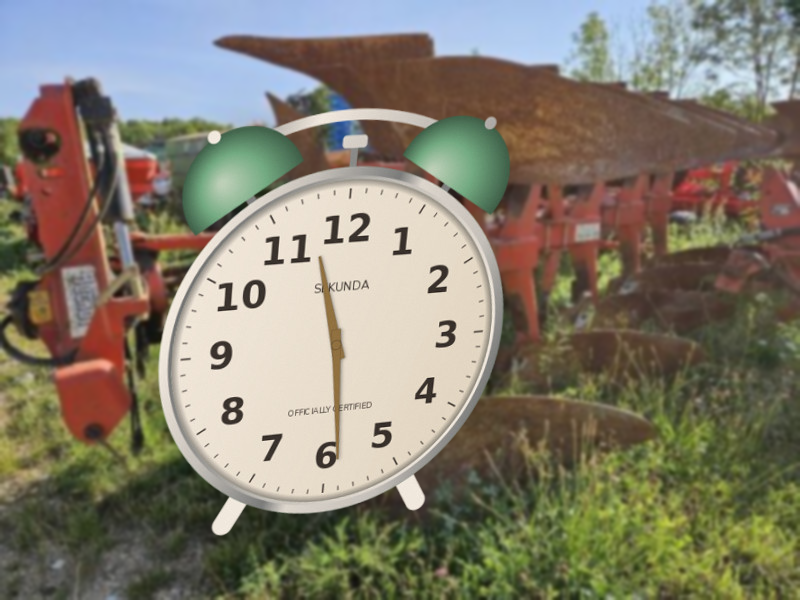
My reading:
h=11 m=29
